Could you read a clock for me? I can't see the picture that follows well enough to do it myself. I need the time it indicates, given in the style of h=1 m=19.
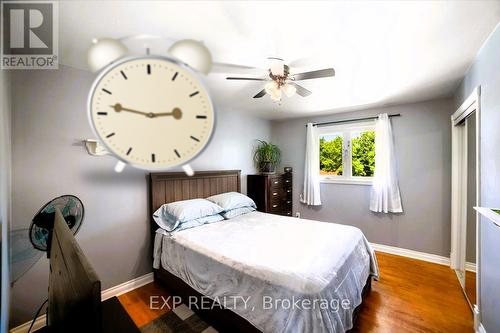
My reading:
h=2 m=47
